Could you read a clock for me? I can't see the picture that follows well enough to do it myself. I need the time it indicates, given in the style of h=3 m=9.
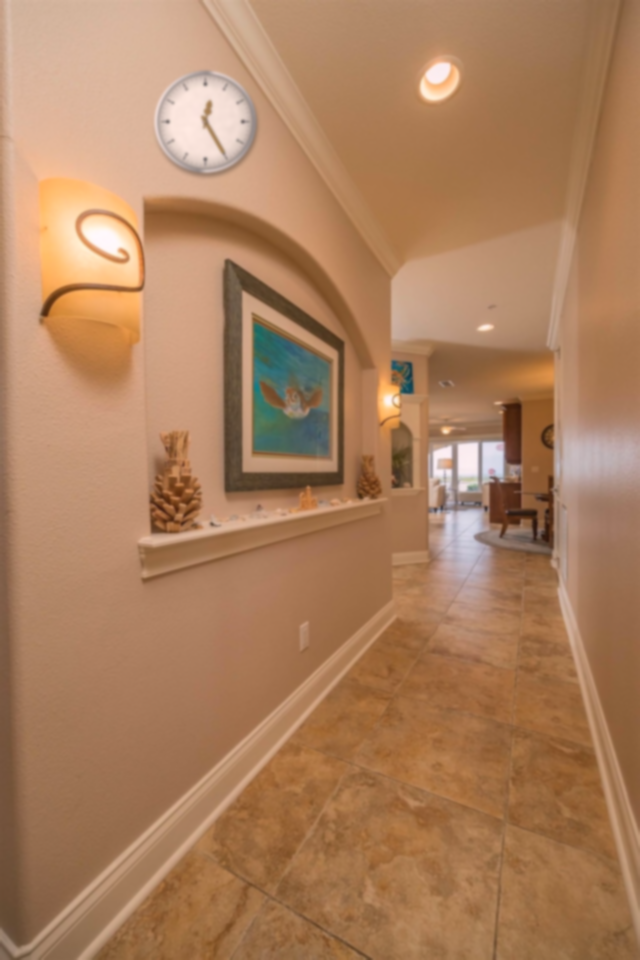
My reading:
h=12 m=25
